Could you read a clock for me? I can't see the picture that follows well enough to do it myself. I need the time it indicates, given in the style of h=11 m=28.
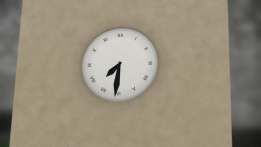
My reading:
h=7 m=31
